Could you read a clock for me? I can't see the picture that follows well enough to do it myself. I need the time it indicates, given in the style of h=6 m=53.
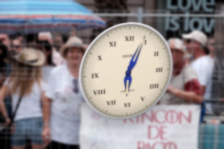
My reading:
h=6 m=4
